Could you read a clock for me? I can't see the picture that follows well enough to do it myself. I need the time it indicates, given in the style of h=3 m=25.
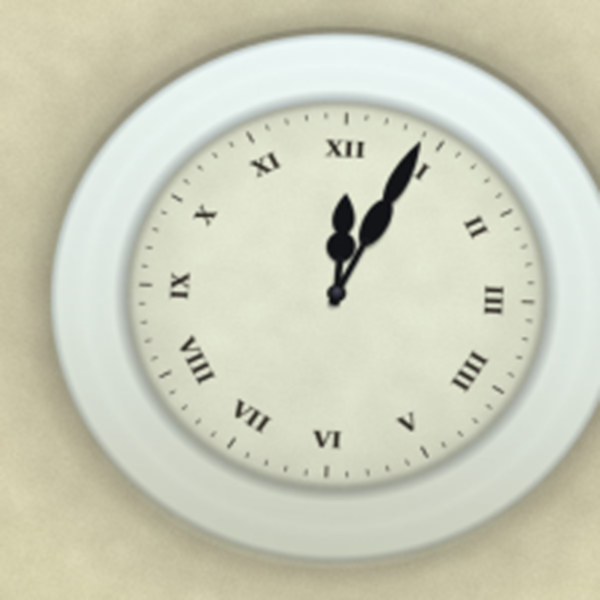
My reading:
h=12 m=4
